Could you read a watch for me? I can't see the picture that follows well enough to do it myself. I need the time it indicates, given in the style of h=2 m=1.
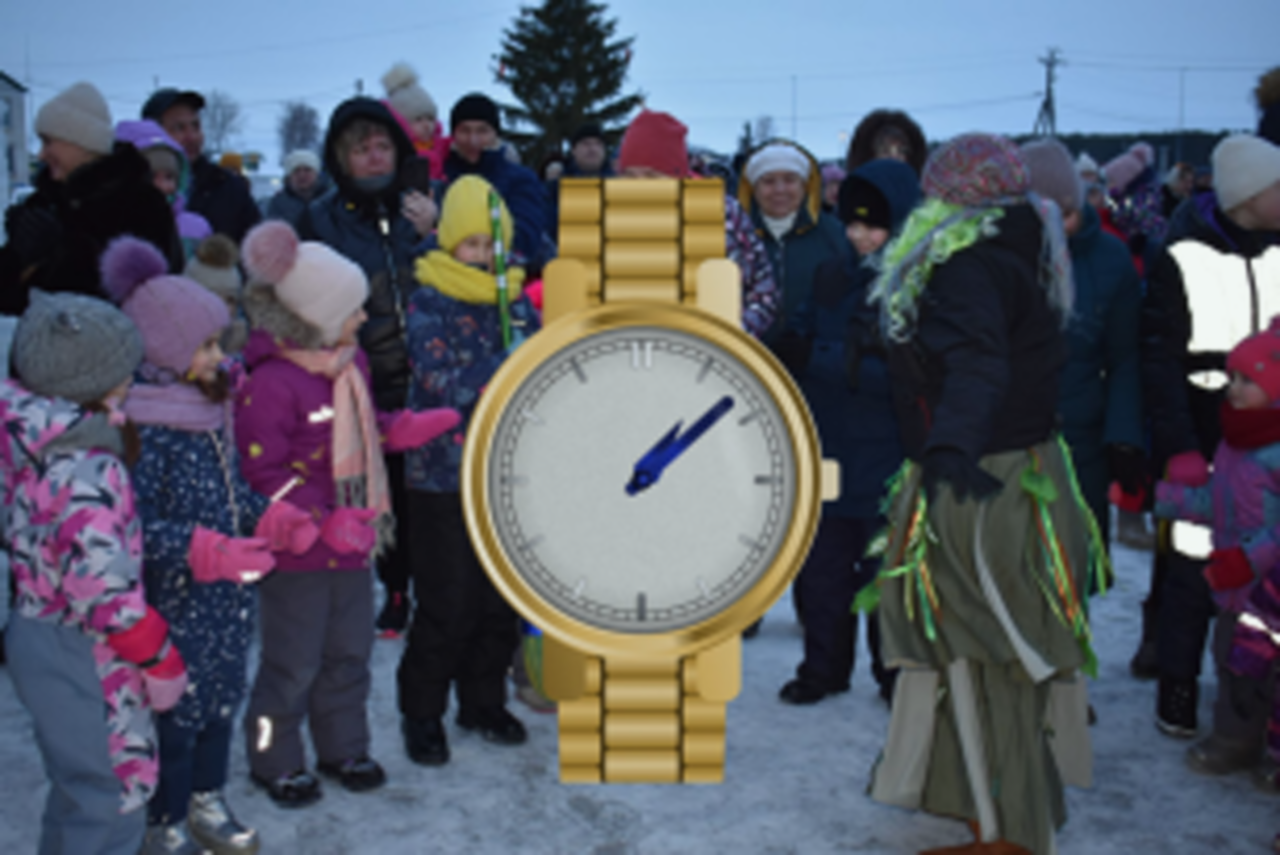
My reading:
h=1 m=8
